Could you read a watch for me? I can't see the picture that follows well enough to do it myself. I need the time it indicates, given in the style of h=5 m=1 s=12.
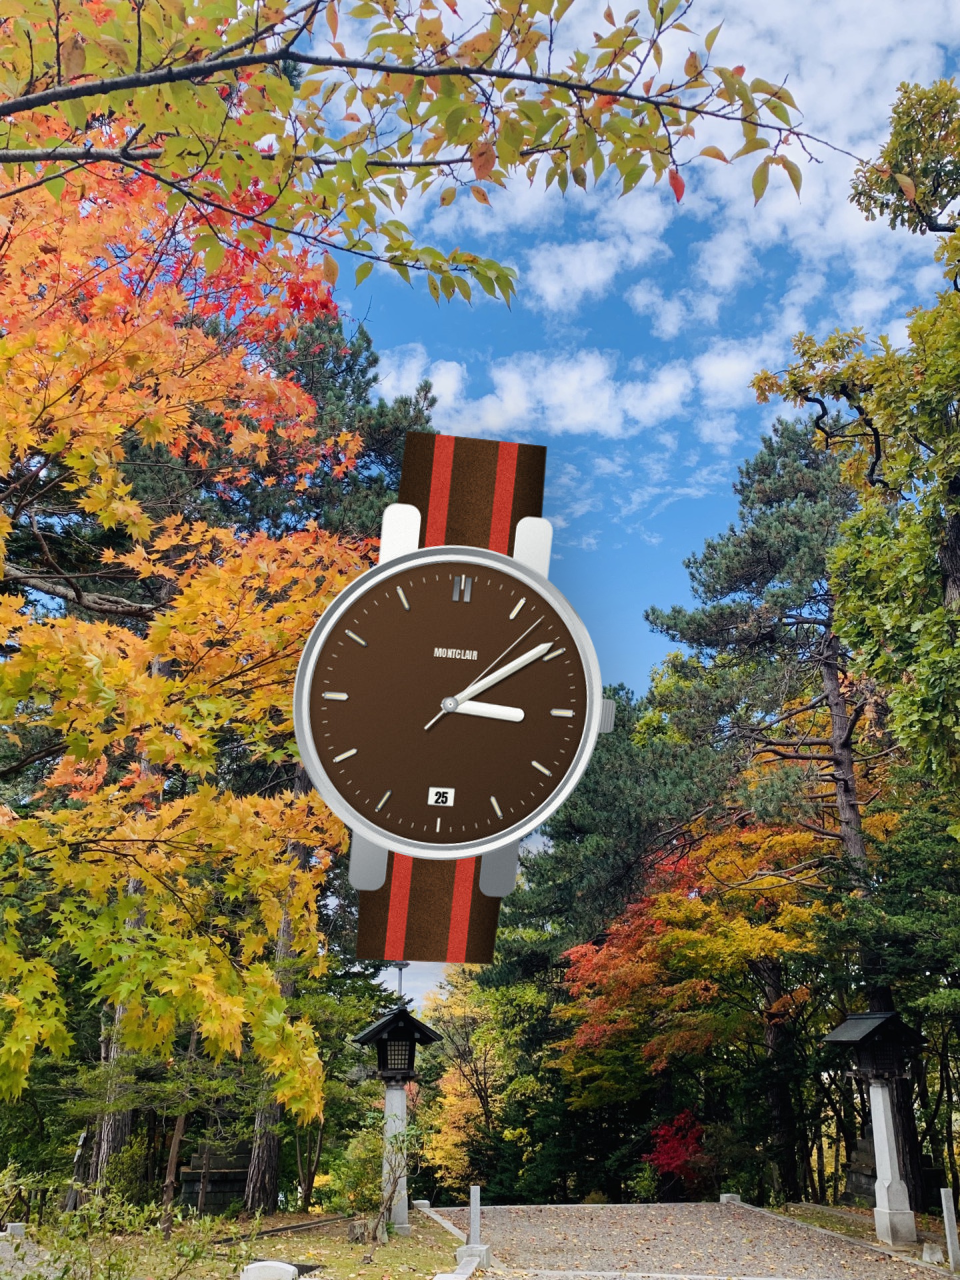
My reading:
h=3 m=9 s=7
